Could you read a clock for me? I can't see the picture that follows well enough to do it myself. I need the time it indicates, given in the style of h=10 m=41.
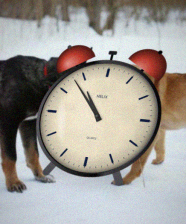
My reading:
h=10 m=53
